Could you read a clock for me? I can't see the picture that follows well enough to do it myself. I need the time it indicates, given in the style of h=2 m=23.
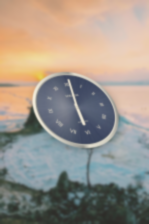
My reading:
h=6 m=1
